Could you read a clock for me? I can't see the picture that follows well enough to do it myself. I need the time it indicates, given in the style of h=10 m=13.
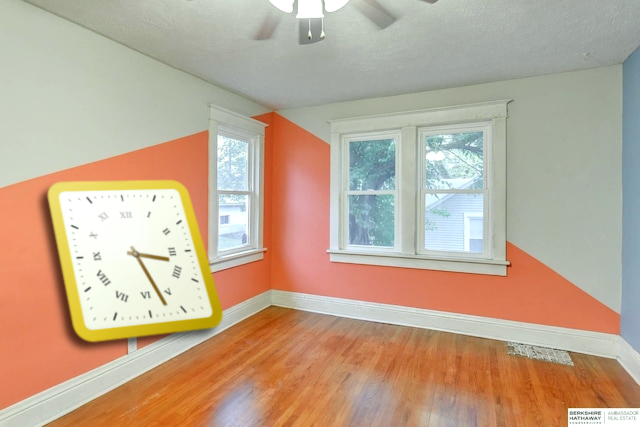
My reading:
h=3 m=27
